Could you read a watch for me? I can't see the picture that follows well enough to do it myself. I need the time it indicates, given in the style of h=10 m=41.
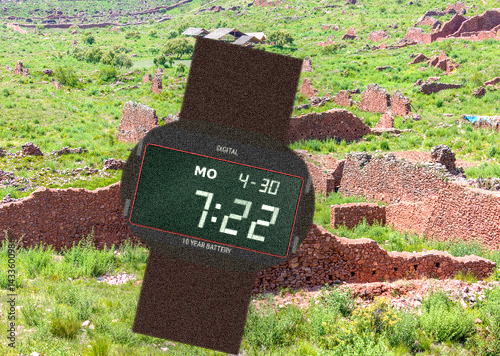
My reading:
h=7 m=22
